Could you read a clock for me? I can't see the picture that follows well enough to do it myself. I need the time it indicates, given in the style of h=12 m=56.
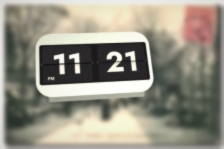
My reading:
h=11 m=21
